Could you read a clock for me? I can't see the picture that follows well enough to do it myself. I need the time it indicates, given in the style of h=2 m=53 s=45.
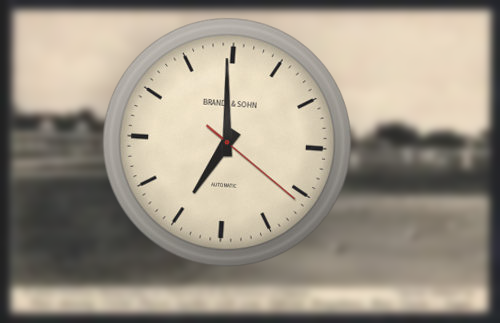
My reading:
h=6 m=59 s=21
